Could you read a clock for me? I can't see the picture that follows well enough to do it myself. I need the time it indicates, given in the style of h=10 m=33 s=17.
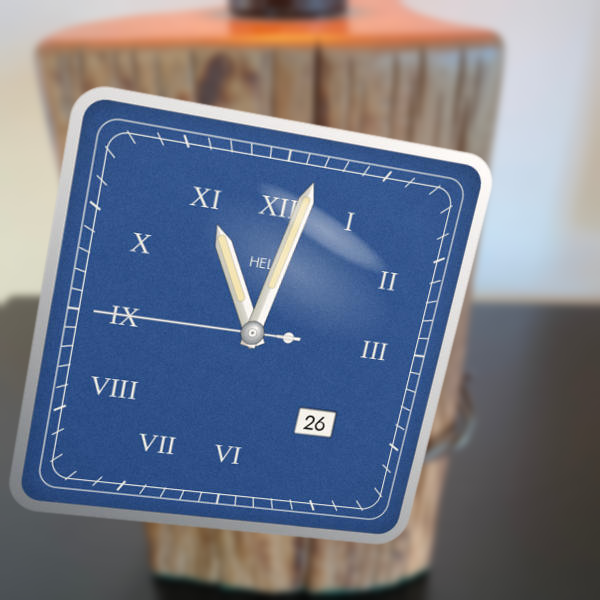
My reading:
h=11 m=1 s=45
